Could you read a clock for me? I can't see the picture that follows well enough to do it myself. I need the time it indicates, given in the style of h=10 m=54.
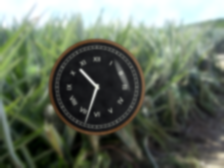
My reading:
h=10 m=33
